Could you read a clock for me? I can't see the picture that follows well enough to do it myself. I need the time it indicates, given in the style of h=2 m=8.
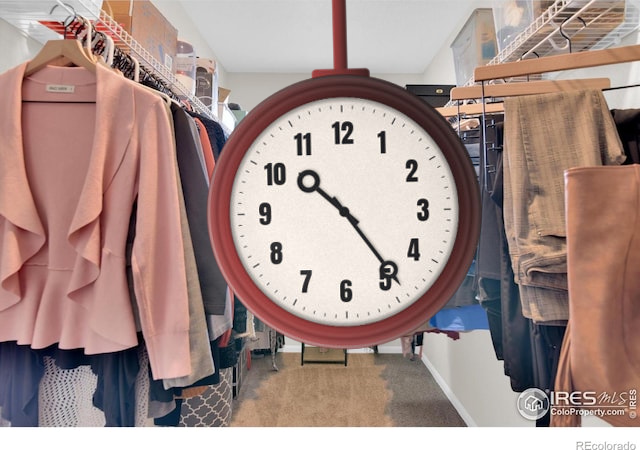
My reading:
h=10 m=24
